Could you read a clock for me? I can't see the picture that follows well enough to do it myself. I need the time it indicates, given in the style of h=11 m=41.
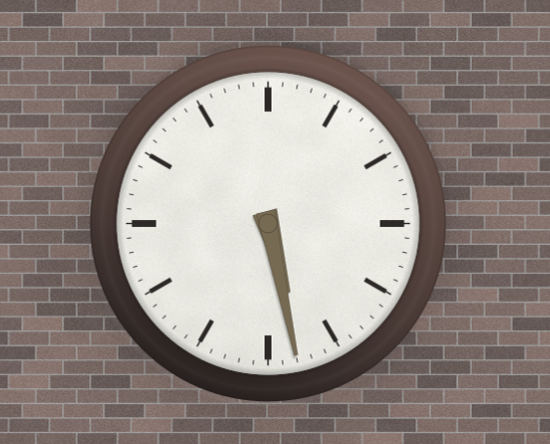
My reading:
h=5 m=28
